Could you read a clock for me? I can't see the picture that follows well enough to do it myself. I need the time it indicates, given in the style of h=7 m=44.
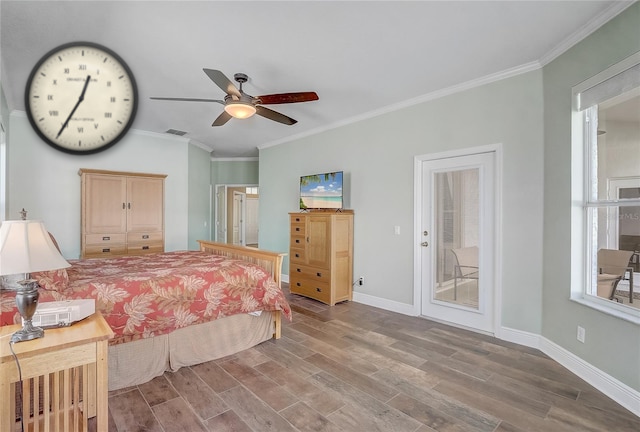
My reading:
h=12 m=35
